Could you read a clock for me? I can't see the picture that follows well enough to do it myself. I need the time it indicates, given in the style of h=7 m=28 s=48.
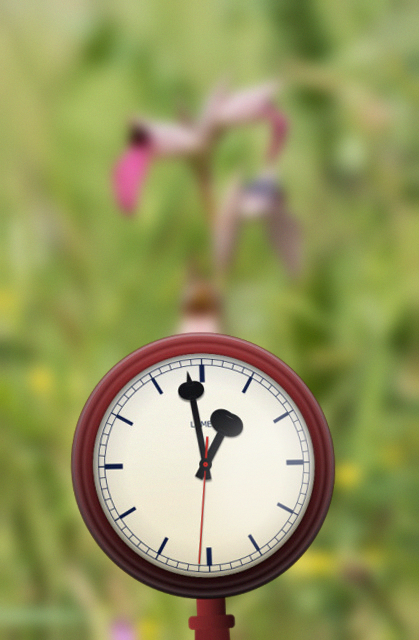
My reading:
h=12 m=58 s=31
